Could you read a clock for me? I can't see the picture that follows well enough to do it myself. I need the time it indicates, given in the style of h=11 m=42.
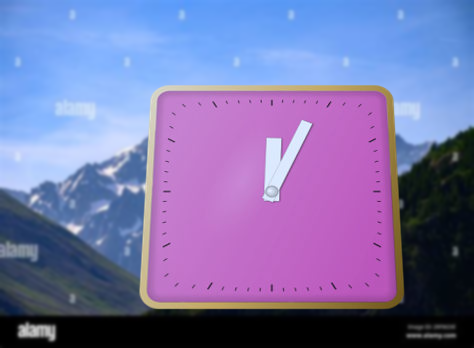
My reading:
h=12 m=4
